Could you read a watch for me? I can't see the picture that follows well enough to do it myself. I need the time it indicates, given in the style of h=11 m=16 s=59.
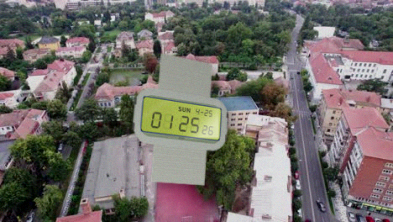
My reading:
h=1 m=25 s=26
